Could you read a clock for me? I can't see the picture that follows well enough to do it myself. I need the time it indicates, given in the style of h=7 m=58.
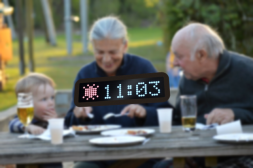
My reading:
h=11 m=3
